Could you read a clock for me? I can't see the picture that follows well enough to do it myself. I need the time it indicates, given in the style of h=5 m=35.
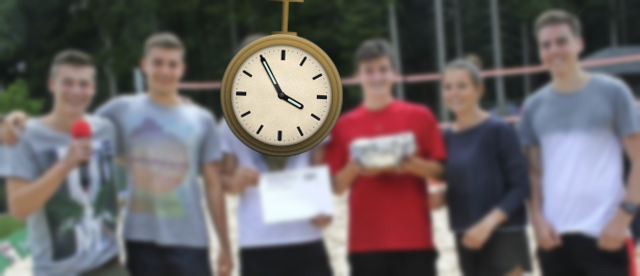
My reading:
h=3 m=55
